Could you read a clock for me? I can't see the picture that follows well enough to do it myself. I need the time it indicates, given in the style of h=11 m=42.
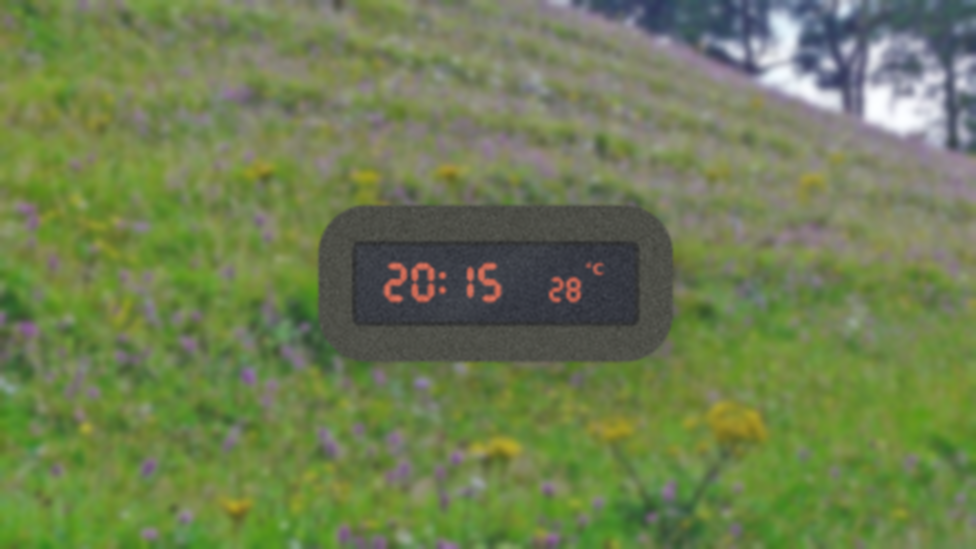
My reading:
h=20 m=15
